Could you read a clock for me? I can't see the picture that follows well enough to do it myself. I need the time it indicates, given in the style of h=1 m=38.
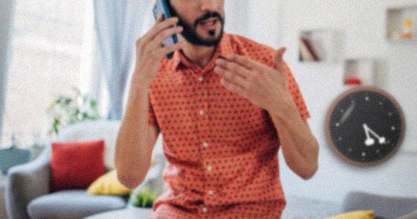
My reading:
h=5 m=21
